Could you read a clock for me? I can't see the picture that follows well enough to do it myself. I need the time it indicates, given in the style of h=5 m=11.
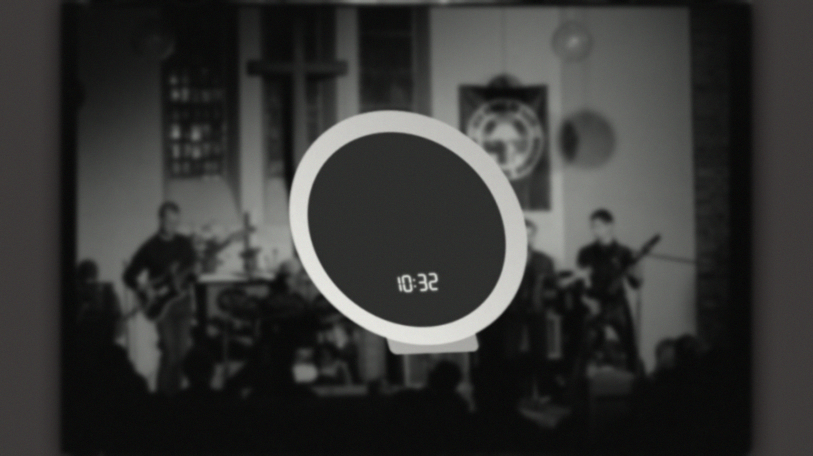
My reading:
h=10 m=32
